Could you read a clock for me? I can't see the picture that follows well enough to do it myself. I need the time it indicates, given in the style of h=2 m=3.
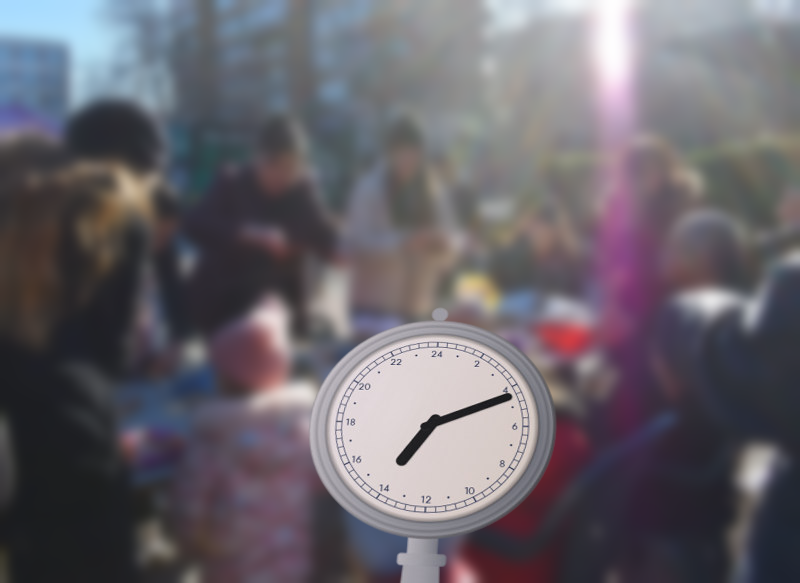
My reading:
h=14 m=11
